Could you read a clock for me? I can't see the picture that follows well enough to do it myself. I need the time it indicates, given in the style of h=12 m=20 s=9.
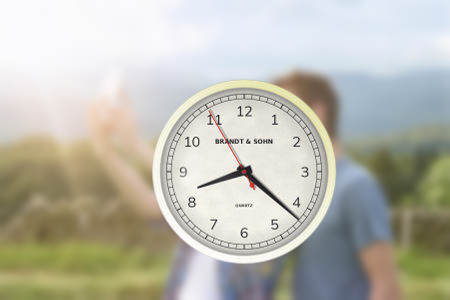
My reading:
h=8 m=21 s=55
